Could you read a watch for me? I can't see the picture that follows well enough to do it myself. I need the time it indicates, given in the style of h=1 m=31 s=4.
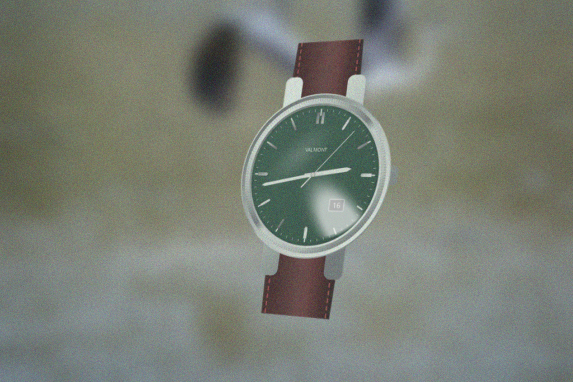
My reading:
h=2 m=43 s=7
